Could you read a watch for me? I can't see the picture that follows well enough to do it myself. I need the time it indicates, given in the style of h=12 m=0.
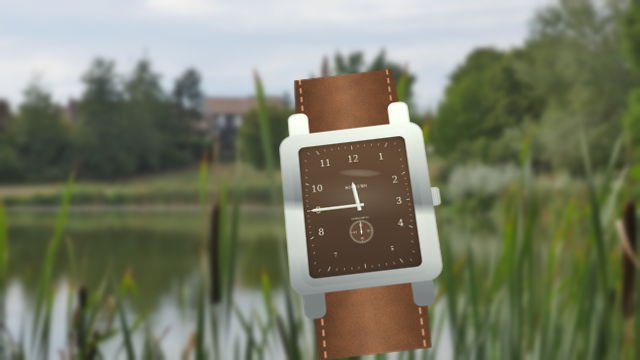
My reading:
h=11 m=45
